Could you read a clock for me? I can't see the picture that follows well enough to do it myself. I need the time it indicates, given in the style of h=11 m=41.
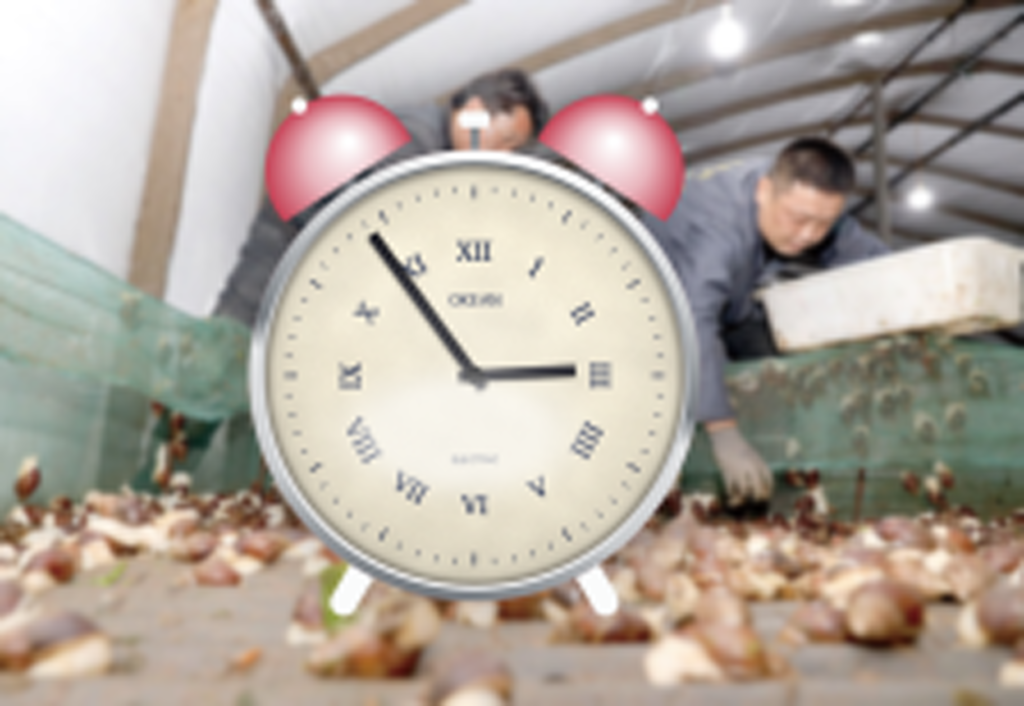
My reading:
h=2 m=54
